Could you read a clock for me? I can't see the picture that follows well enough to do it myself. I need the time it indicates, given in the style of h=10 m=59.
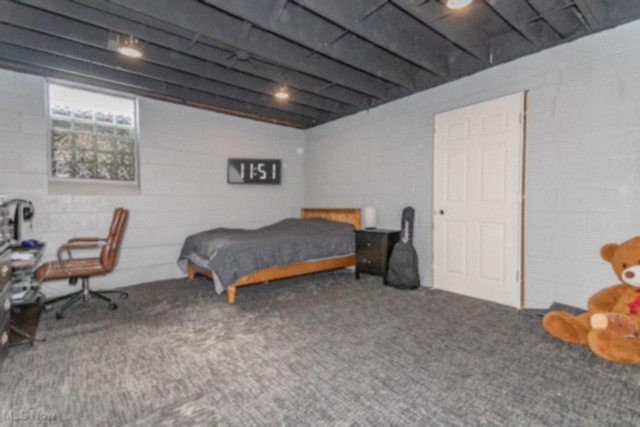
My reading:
h=11 m=51
